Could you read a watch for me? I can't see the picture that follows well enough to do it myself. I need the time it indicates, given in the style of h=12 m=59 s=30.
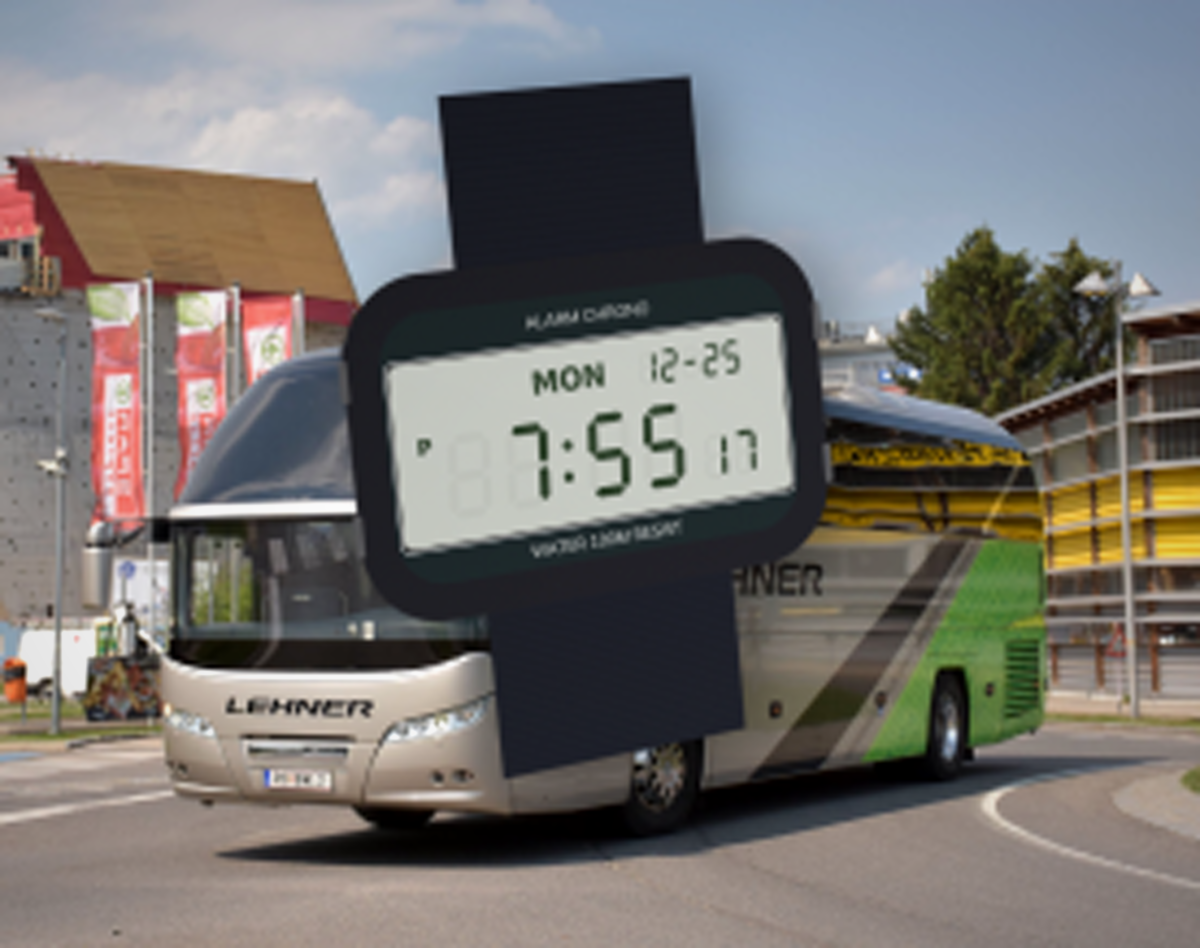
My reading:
h=7 m=55 s=17
